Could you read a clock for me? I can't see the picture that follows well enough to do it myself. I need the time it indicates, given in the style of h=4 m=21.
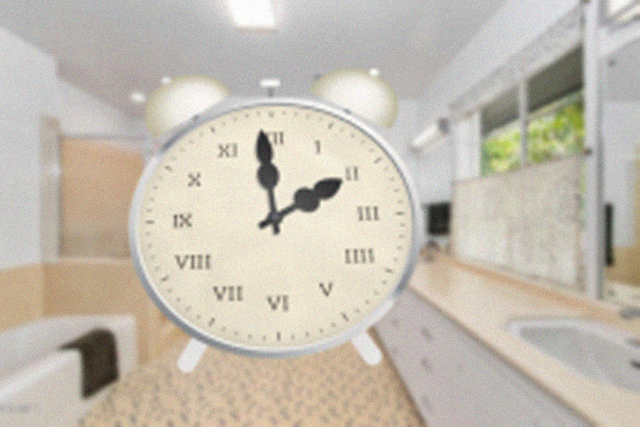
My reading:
h=1 m=59
